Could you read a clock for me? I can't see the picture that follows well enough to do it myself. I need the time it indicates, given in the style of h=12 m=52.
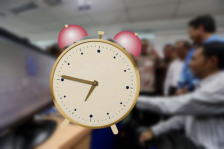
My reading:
h=6 m=46
